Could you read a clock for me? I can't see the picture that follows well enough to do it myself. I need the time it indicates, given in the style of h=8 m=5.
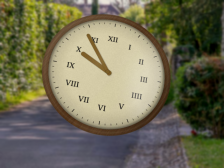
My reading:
h=9 m=54
